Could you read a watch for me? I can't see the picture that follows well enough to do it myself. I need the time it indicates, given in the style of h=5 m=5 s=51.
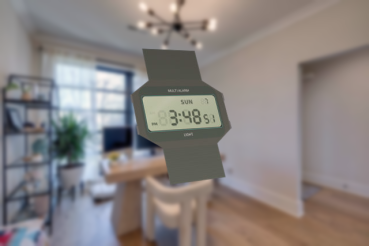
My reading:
h=3 m=48 s=51
